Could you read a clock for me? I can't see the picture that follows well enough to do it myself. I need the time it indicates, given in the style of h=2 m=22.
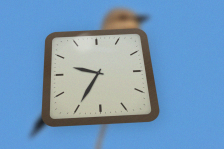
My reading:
h=9 m=35
